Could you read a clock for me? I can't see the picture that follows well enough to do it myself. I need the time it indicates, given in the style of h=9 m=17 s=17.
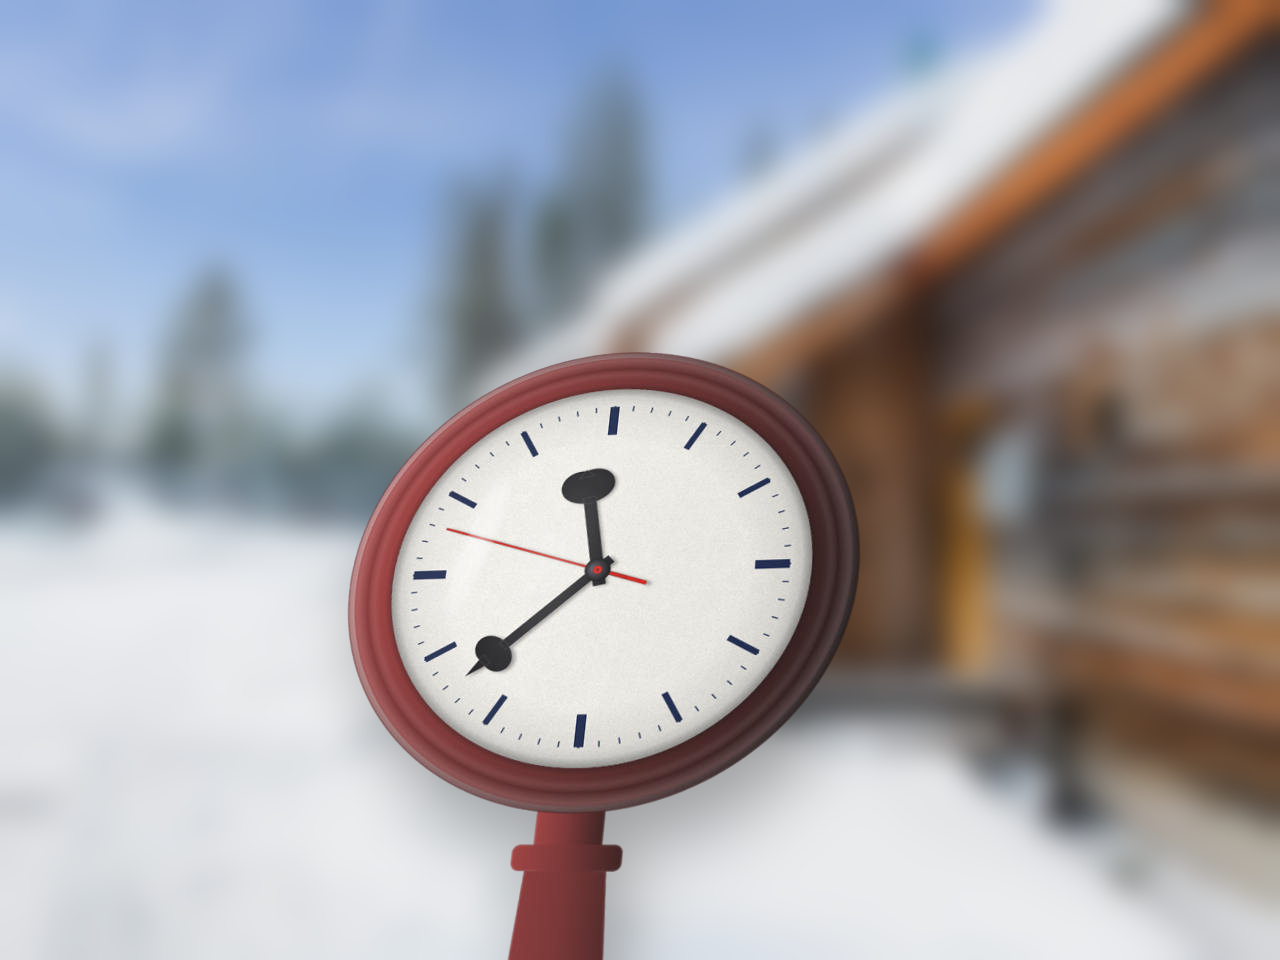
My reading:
h=11 m=37 s=48
